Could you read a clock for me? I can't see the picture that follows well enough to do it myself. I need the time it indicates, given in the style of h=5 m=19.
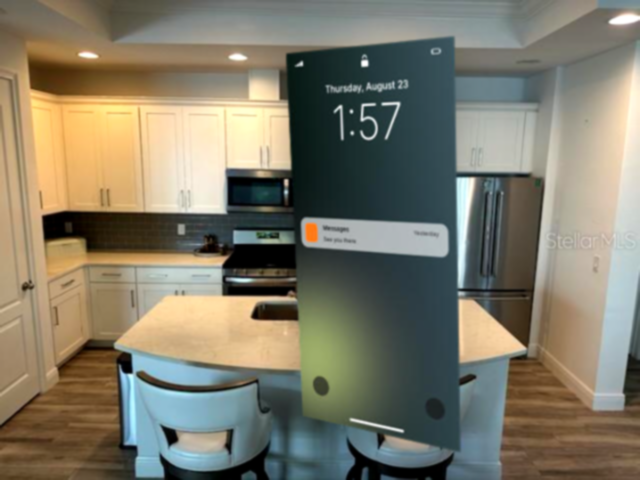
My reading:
h=1 m=57
